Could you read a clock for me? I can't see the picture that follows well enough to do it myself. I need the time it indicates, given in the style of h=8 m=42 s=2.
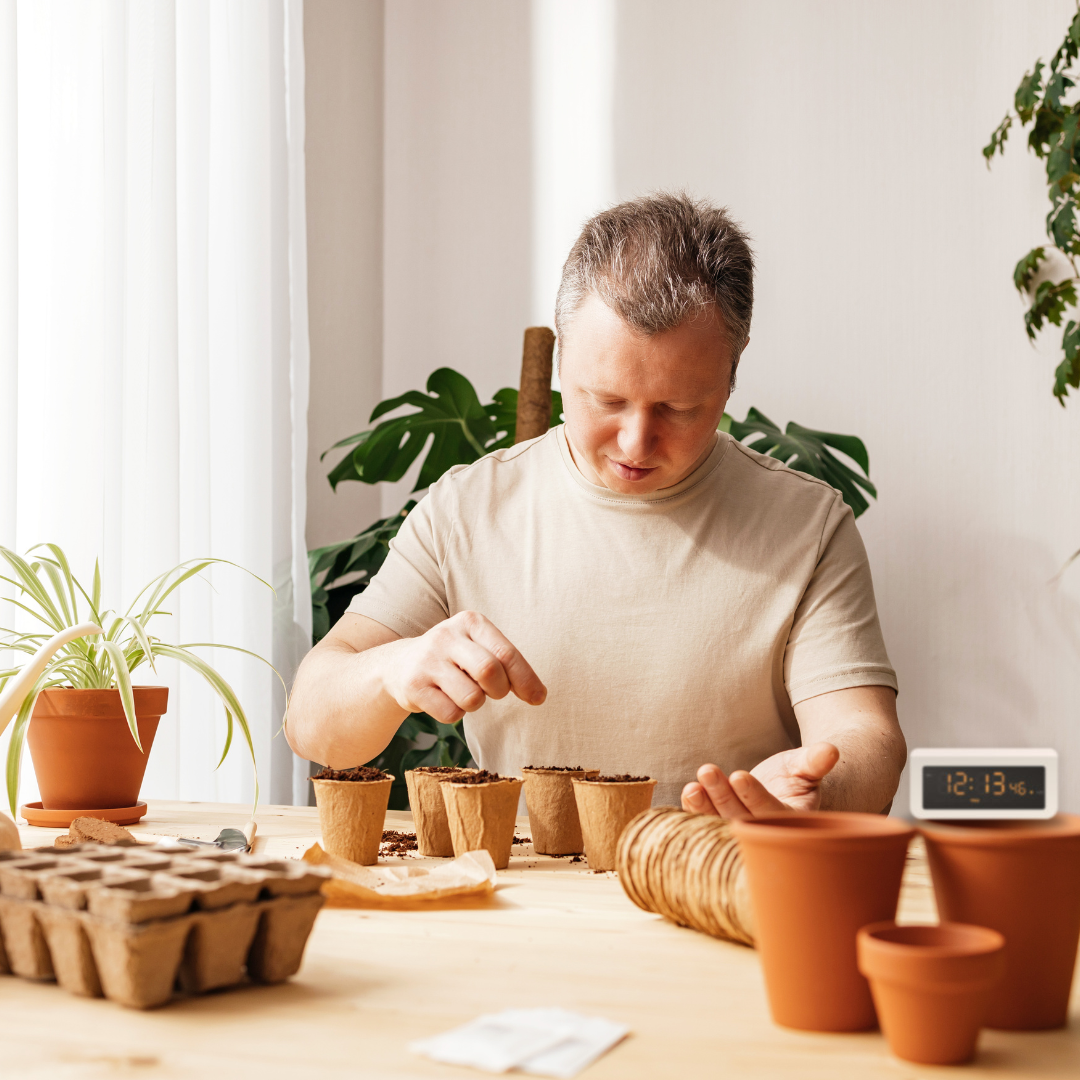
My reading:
h=12 m=13 s=46
